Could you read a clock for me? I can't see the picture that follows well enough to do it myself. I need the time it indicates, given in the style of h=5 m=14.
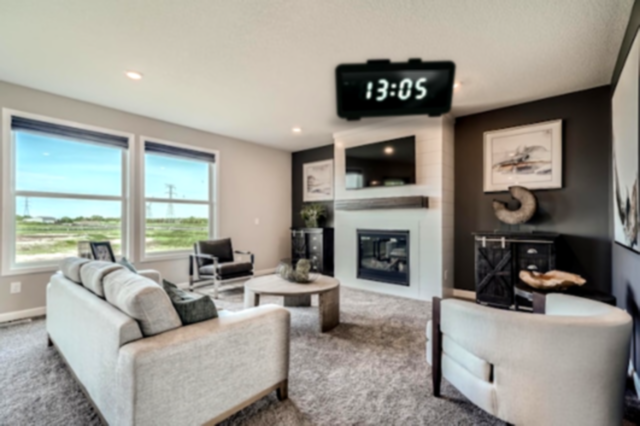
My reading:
h=13 m=5
